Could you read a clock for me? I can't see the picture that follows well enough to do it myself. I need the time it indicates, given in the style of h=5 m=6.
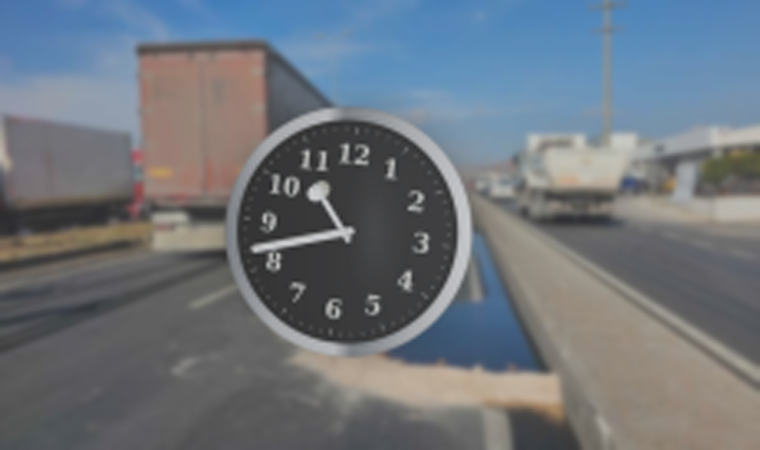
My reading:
h=10 m=42
